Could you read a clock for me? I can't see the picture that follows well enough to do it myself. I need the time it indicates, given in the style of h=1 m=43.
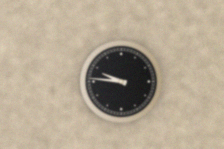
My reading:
h=9 m=46
